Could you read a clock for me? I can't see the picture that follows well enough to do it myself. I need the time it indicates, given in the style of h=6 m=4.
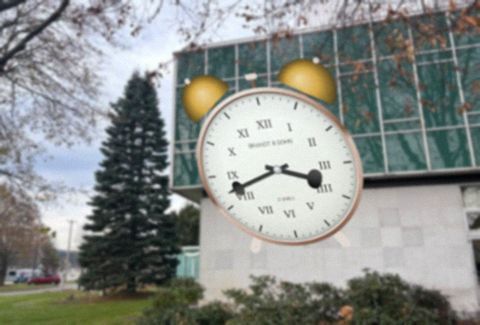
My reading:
h=3 m=42
